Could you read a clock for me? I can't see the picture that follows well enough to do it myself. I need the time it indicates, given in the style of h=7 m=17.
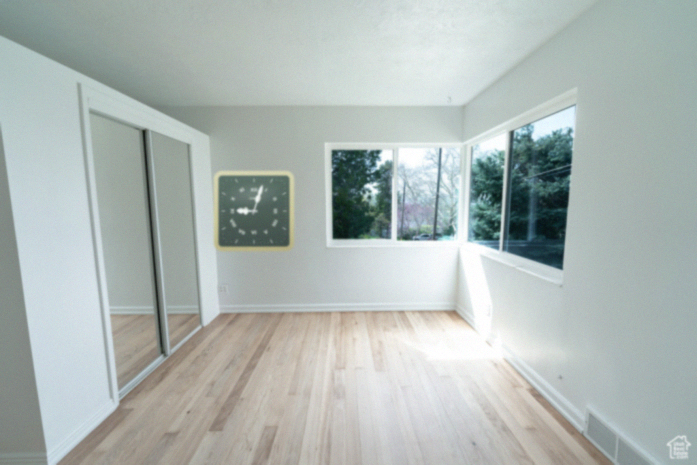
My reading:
h=9 m=3
